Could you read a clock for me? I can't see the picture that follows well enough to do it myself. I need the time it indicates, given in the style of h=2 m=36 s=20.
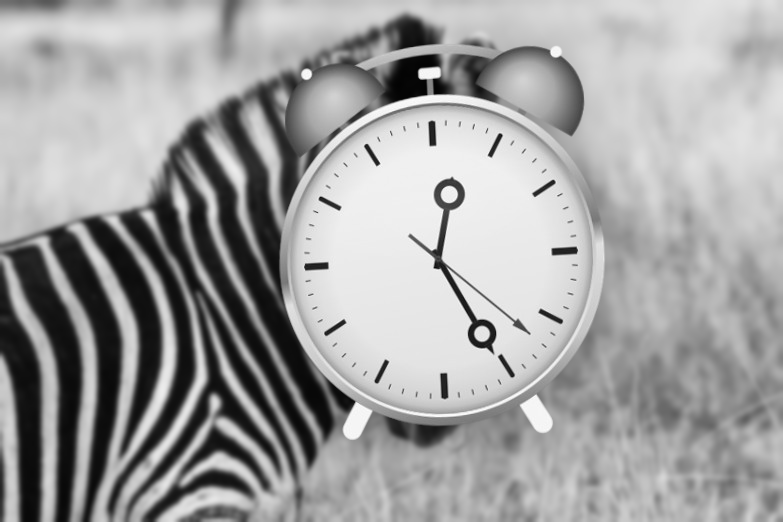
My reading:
h=12 m=25 s=22
